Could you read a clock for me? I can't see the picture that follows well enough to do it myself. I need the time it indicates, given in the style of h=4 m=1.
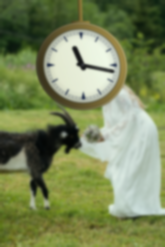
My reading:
h=11 m=17
